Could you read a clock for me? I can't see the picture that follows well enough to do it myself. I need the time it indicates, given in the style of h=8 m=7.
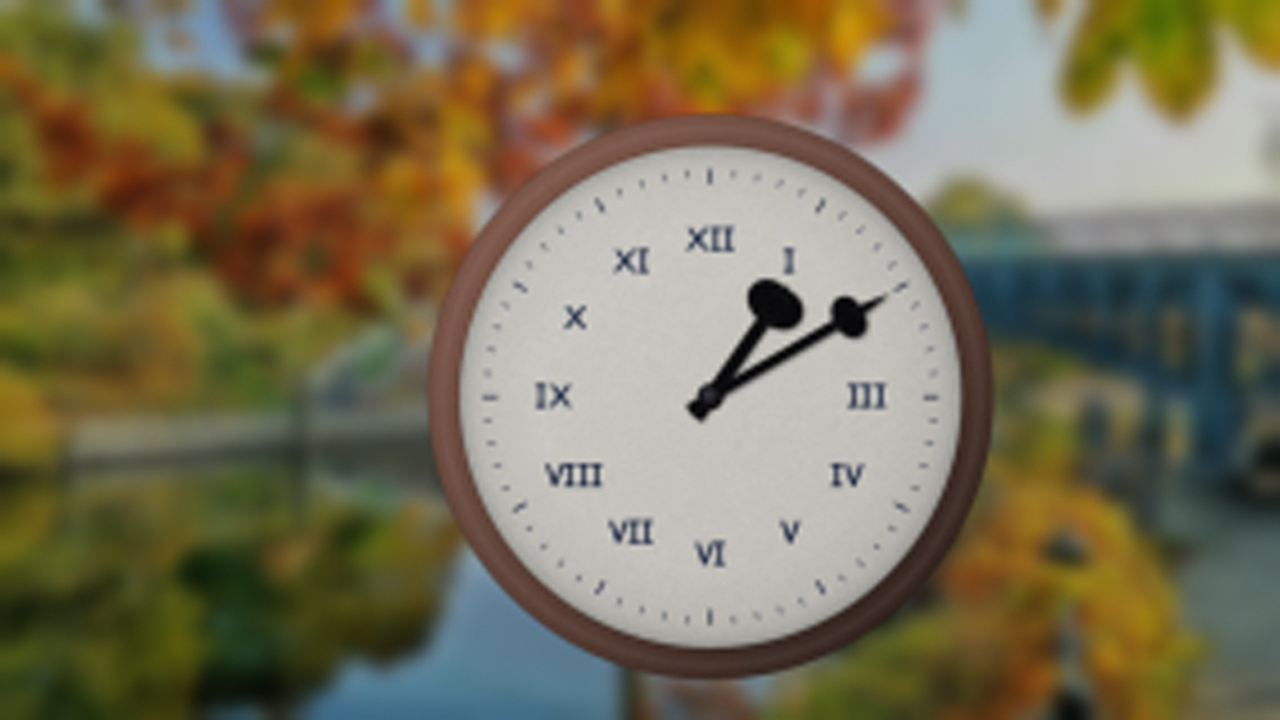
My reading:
h=1 m=10
